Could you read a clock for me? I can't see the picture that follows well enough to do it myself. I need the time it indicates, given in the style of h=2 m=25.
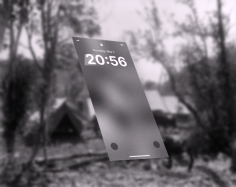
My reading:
h=20 m=56
